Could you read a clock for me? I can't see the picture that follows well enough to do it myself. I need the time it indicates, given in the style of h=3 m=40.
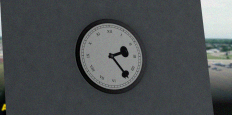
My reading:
h=2 m=24
